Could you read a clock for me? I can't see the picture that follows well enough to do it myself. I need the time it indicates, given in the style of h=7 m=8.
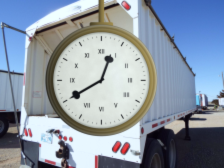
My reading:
h=12 m=40
